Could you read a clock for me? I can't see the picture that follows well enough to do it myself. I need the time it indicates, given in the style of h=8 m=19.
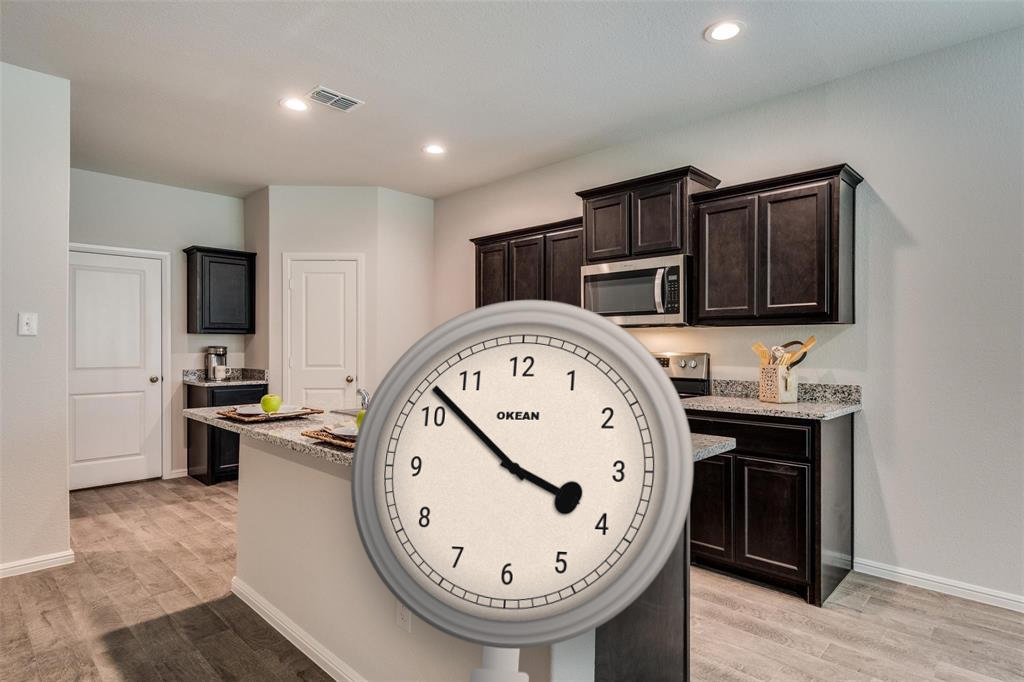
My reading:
h=3 m=52
